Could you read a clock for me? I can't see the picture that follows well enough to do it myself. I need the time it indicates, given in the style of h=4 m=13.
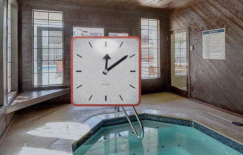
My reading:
h=12 m=9
